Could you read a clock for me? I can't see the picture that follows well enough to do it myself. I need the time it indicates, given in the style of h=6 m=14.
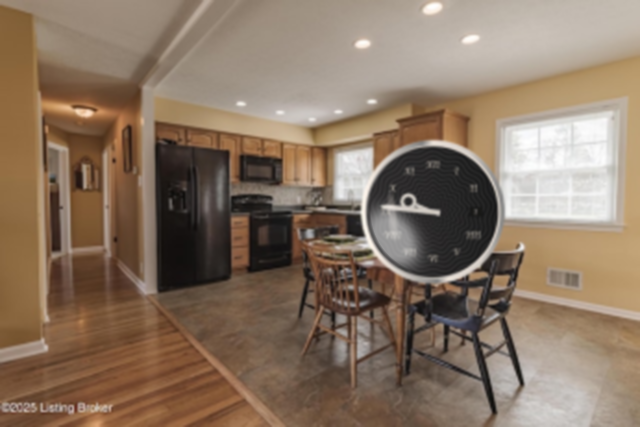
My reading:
h=9 m=46
